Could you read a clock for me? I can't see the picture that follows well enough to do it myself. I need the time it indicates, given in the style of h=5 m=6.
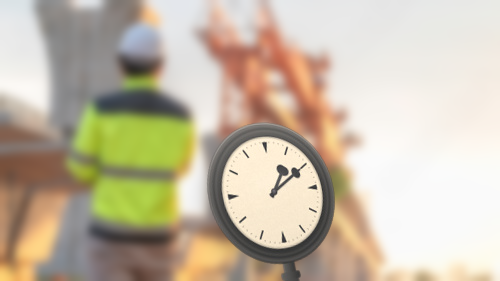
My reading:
h=1 m=10
